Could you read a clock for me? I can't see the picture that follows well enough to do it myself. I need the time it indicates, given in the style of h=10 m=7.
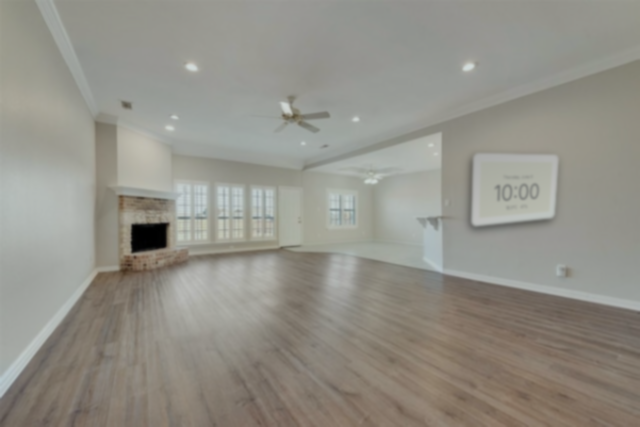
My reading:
h=10 m=0
